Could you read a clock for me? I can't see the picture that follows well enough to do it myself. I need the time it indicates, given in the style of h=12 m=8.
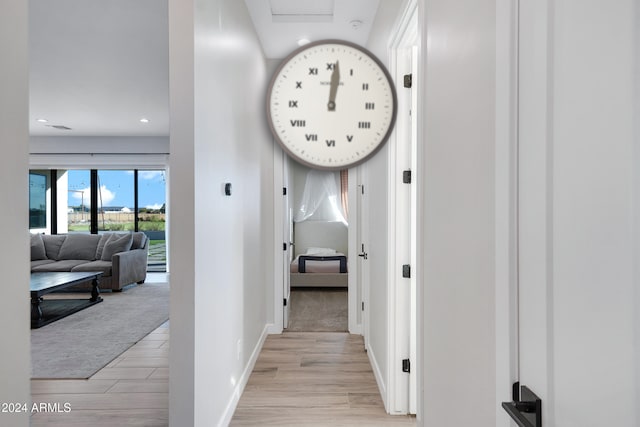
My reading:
h=12 m=1
